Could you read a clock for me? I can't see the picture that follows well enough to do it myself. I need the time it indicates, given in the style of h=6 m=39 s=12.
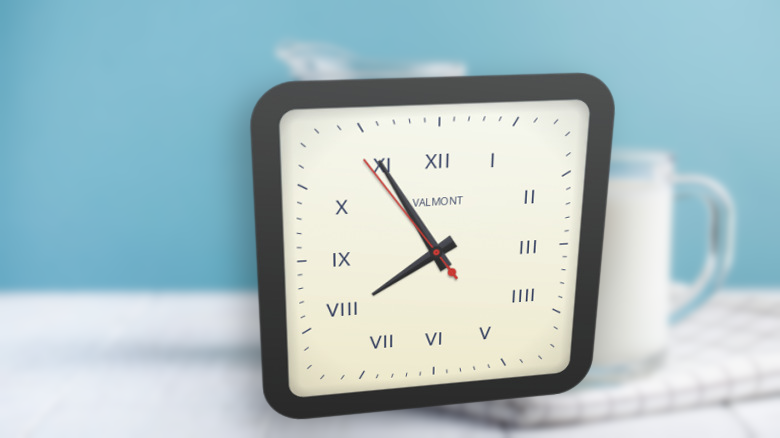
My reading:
h=7 m=54 s=54
